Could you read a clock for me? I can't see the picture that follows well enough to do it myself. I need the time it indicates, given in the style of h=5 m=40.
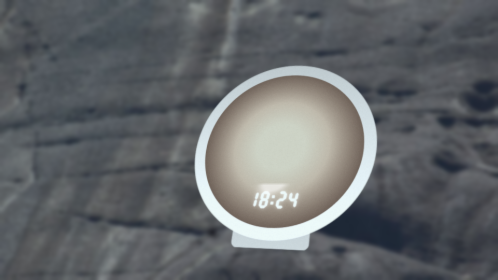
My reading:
h=18 m=24
